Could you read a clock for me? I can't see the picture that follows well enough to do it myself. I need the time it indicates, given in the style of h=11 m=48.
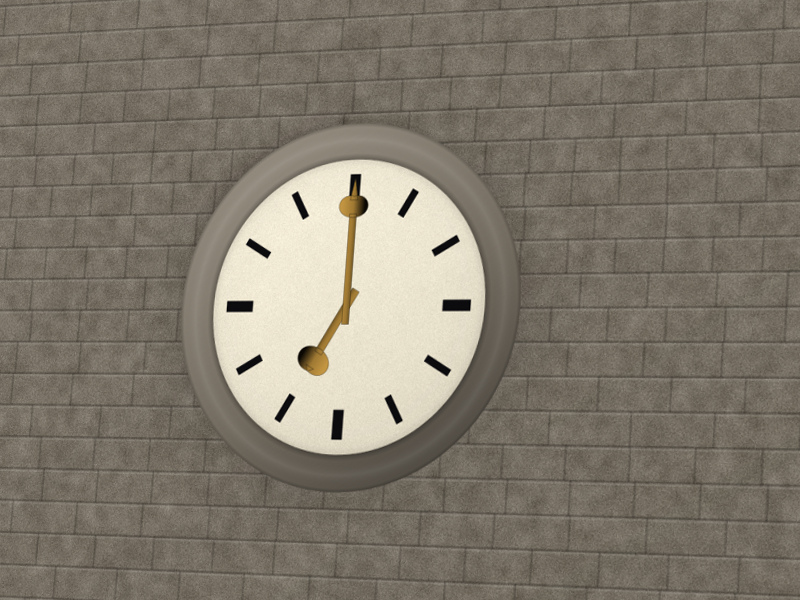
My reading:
h=7 m=0
